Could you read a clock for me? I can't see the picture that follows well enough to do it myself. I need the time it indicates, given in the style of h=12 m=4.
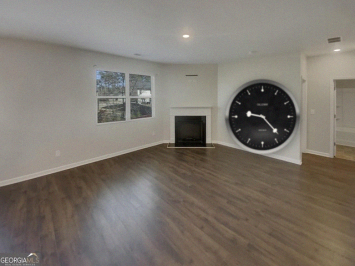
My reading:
h=9 m=23
